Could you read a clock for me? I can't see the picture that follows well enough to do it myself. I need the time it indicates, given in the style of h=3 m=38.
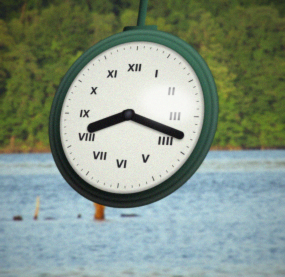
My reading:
h=8 m=18
